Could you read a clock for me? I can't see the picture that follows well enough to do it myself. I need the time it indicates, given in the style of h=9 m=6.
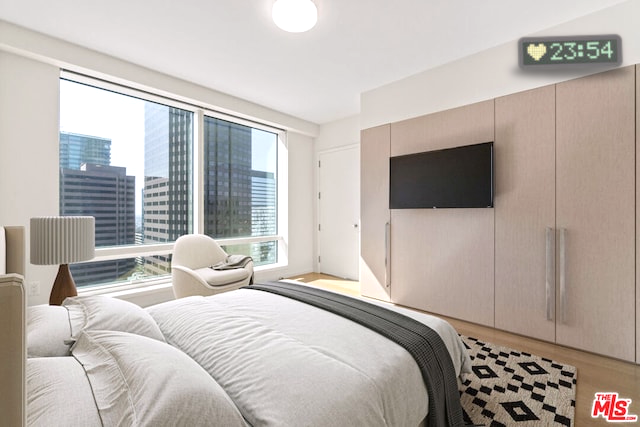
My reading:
h=23 m=54
